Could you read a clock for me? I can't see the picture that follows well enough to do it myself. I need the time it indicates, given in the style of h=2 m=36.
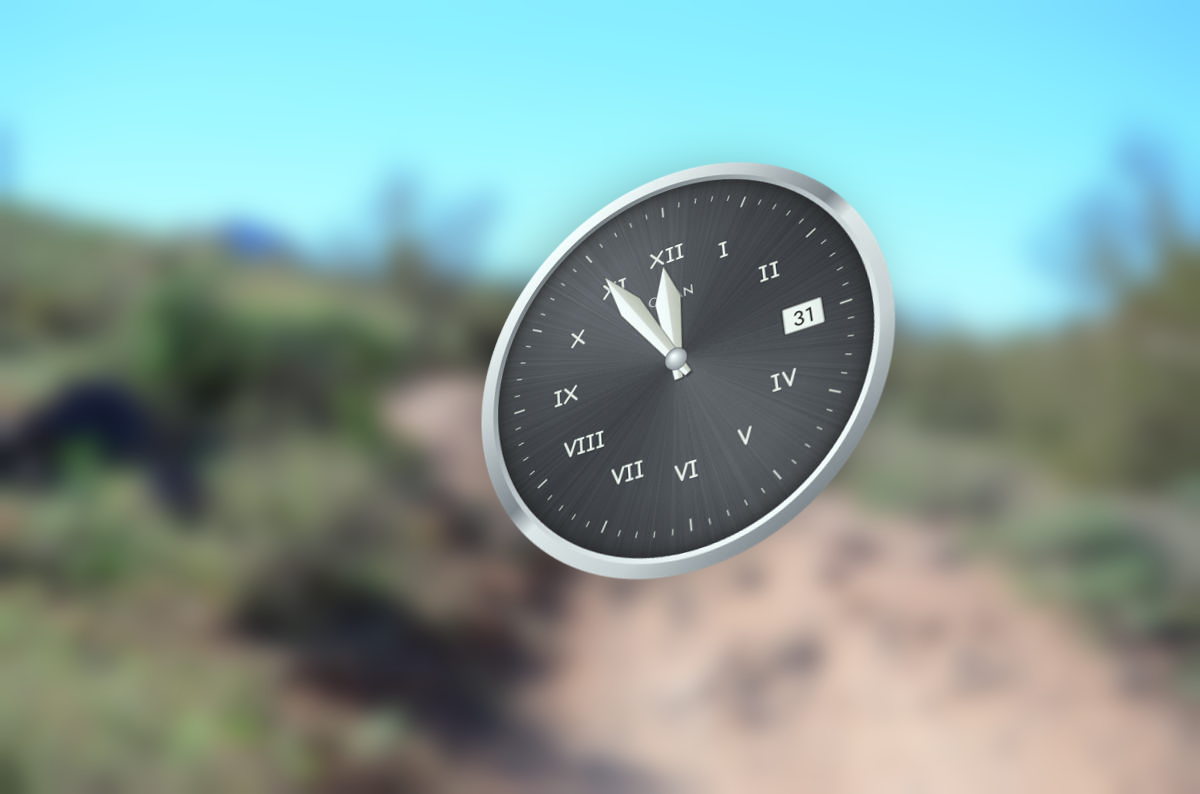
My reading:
h=11 m=55
